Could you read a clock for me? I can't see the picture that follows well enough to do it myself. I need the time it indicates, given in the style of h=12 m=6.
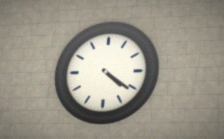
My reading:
h=4 m=21
